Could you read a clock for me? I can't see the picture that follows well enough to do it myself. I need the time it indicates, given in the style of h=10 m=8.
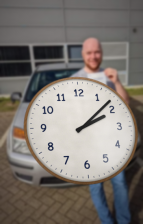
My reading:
h=2 m=8
